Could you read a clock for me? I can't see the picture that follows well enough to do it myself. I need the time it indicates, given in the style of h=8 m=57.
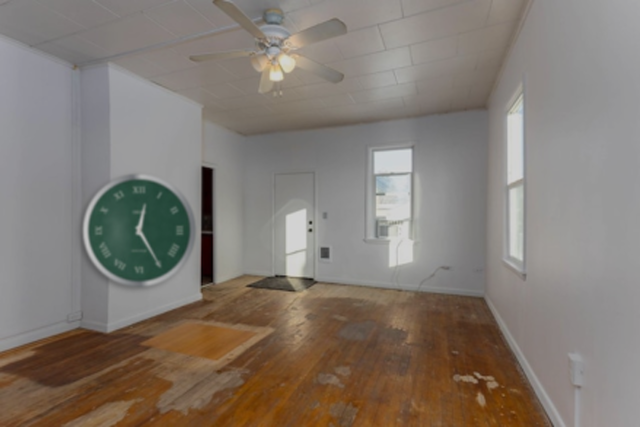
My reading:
h=12 m=25
